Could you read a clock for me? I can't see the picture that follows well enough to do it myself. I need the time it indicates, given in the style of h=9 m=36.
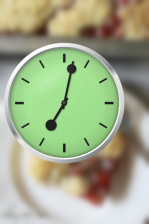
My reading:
h=7 m=2
